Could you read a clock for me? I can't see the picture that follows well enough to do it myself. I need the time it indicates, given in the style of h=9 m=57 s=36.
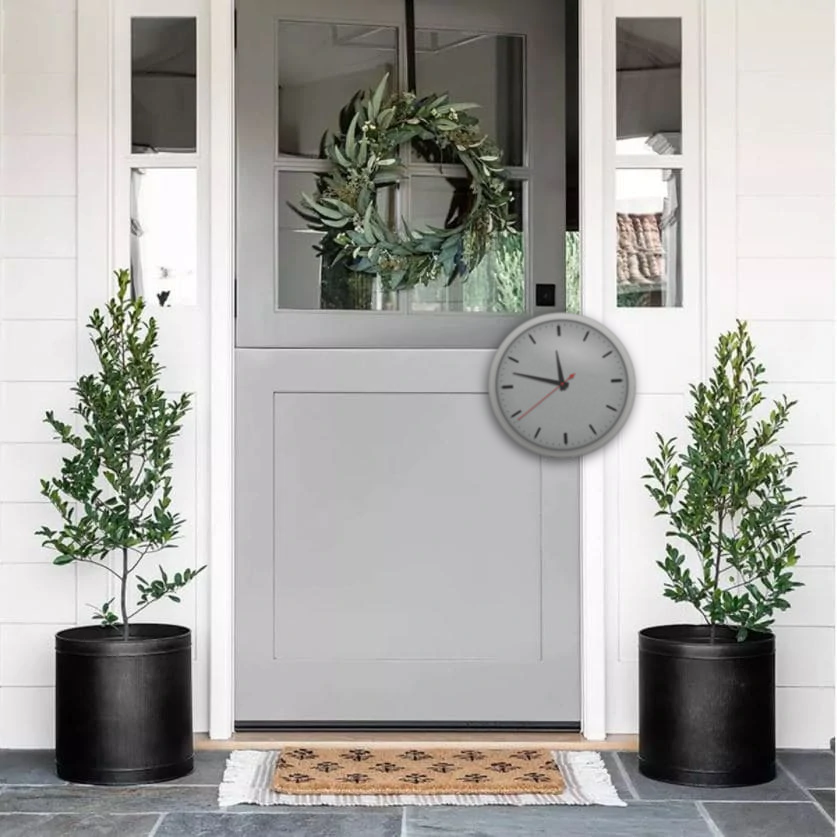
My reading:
h=11 m=47 s=39
